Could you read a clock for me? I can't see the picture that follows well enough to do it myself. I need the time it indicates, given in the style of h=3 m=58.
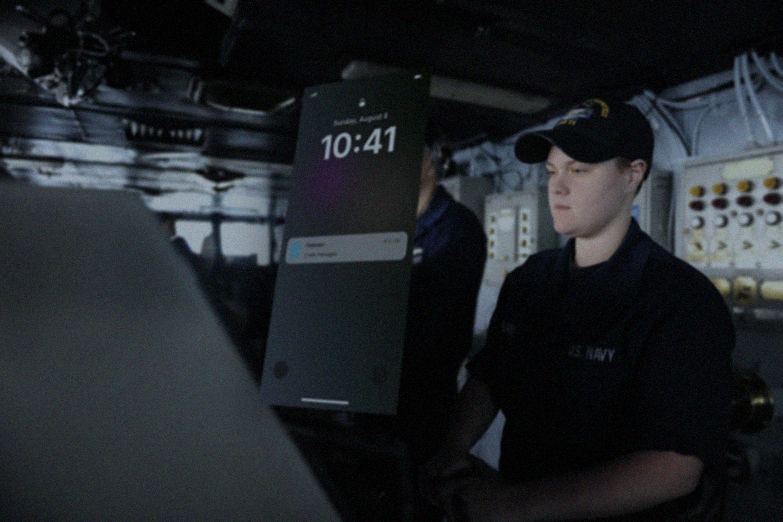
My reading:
h=10 m=41
